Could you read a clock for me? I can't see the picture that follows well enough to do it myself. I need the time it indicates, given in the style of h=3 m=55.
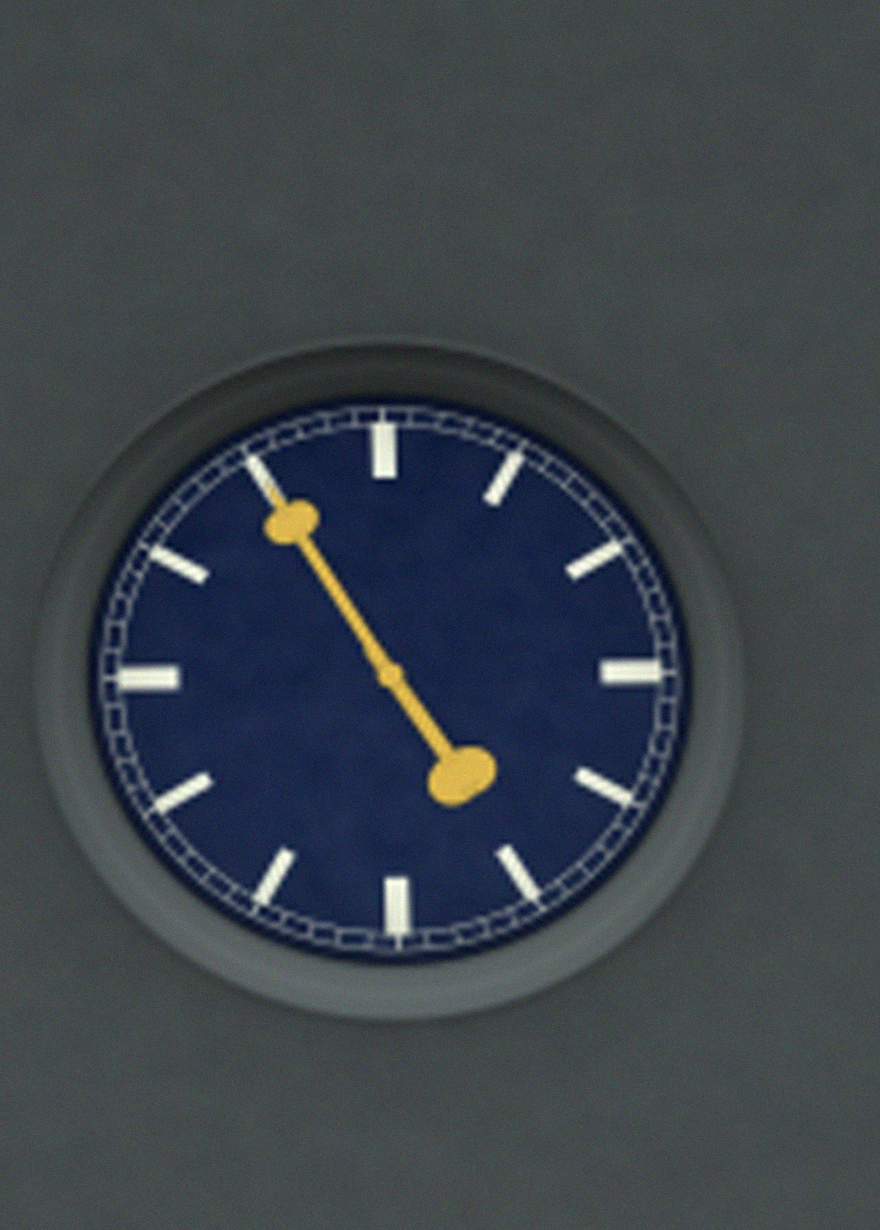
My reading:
h=4 m=55
